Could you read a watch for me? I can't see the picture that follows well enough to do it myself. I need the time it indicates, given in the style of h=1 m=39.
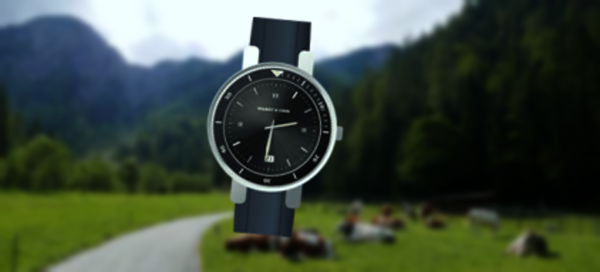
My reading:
h=2 m=31
